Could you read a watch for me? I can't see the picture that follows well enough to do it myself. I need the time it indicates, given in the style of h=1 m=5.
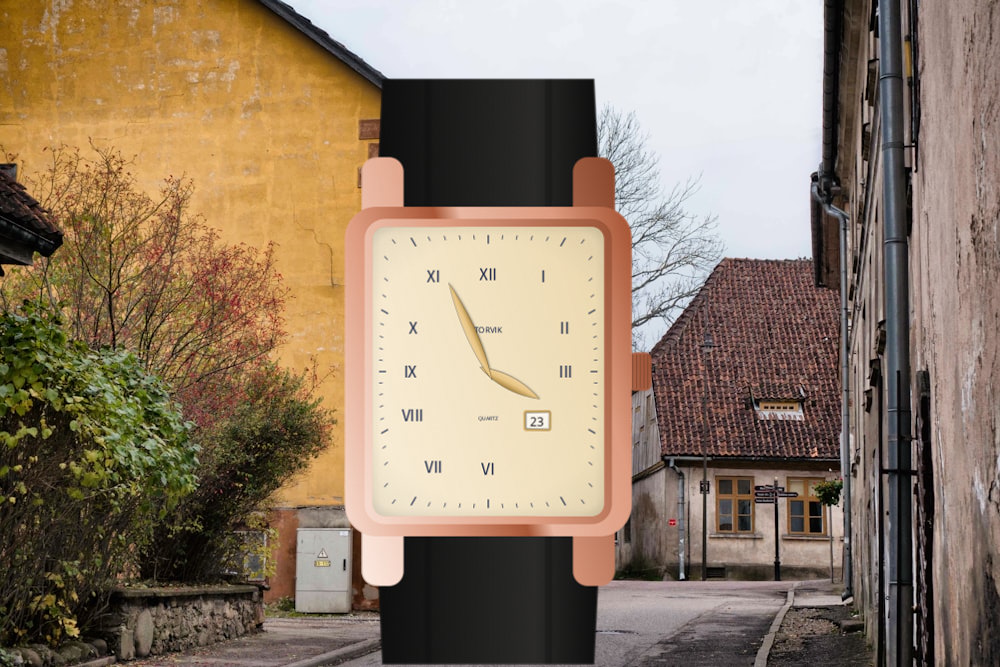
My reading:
h=3 m=56
